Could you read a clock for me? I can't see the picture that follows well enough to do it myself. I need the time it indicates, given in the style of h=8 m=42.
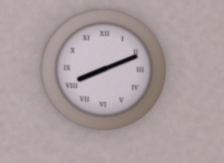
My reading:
h=8 m=11
